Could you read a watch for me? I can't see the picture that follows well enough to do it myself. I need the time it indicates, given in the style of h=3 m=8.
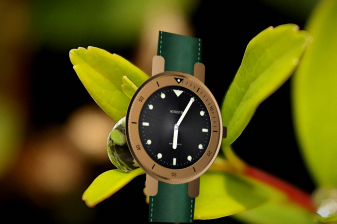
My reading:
h=6 m=5
